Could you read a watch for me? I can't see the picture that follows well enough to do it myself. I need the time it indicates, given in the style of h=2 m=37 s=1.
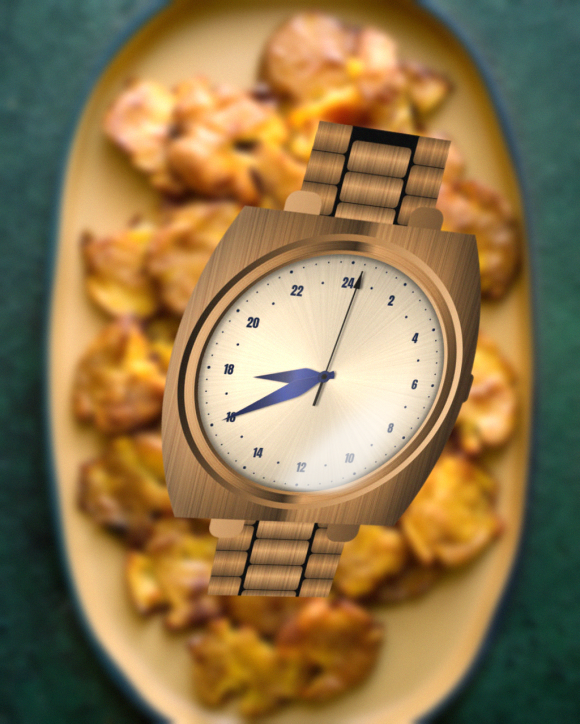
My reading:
h=17 m=40 s=1
